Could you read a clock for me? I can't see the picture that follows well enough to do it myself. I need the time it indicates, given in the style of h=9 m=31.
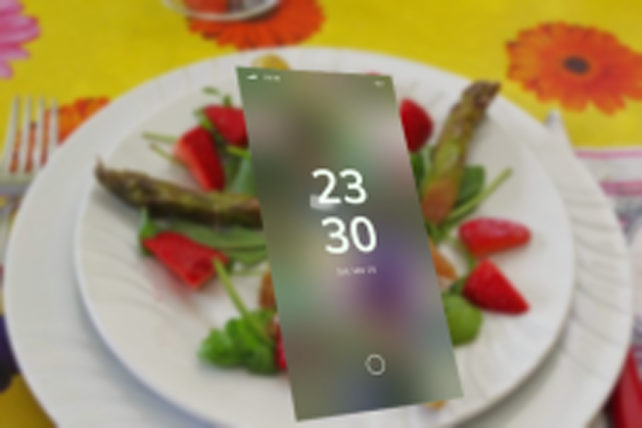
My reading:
h=23 m=30
